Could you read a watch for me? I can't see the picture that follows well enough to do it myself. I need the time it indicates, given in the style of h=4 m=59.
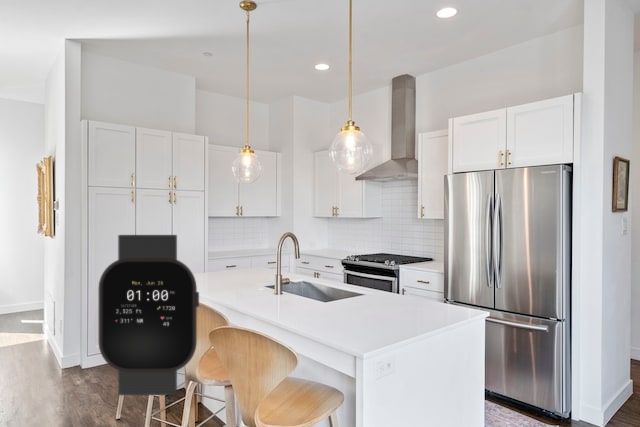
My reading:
h=1 m=0
